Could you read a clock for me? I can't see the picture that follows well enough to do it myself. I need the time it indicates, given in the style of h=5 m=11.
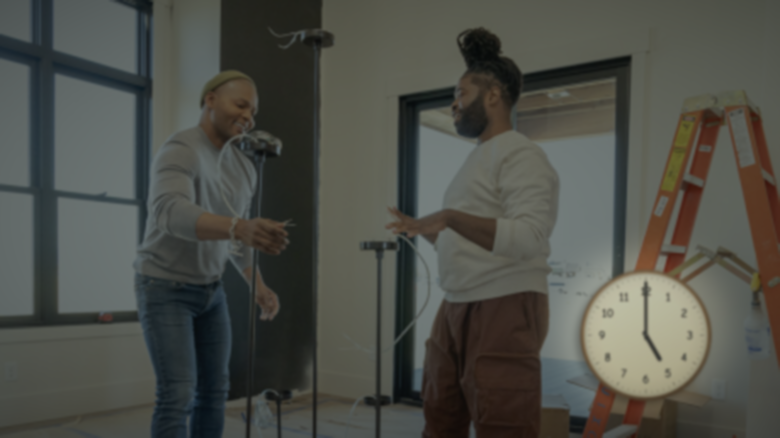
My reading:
h=5 m=0
